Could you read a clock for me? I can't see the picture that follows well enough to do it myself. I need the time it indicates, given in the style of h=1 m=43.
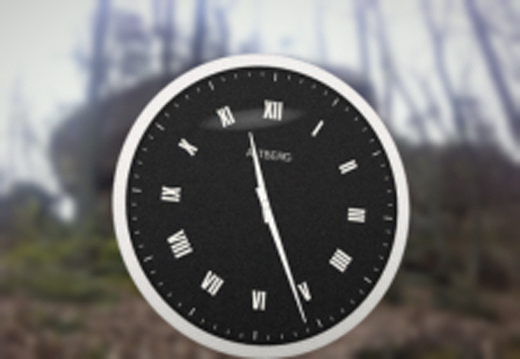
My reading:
h=11 m=26
